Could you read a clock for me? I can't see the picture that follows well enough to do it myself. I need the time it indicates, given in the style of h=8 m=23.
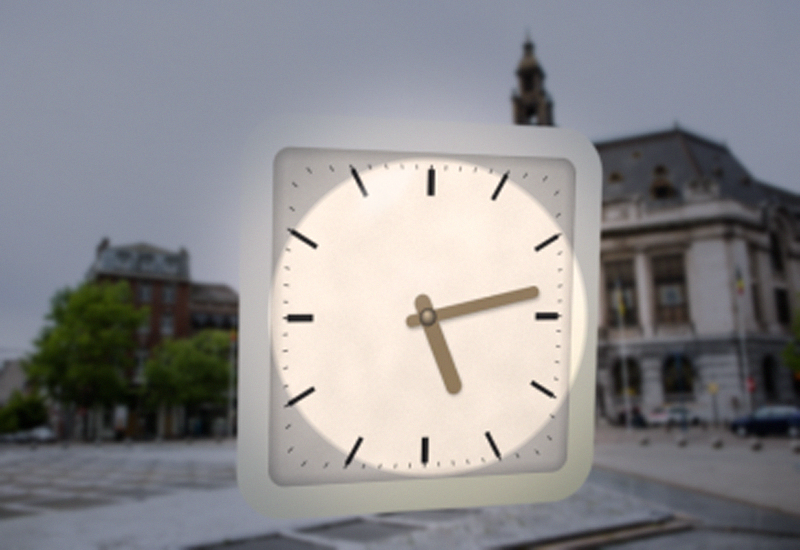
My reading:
h=5 m=13
